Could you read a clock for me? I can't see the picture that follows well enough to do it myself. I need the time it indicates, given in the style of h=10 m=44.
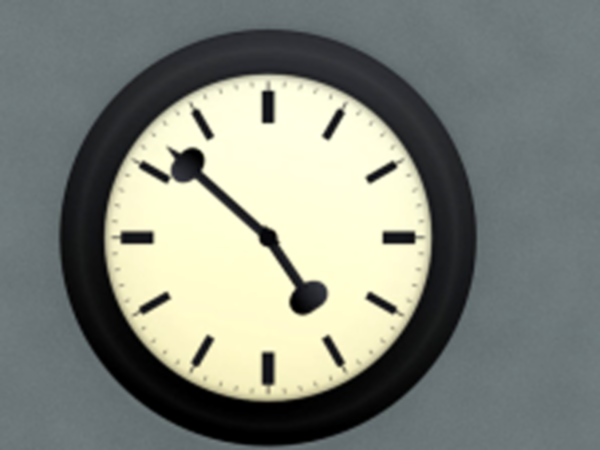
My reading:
h=4 m=52
